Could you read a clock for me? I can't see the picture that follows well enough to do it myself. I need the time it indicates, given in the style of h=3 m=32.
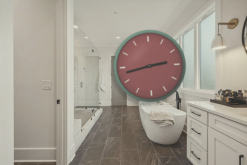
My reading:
h=2 m=43
